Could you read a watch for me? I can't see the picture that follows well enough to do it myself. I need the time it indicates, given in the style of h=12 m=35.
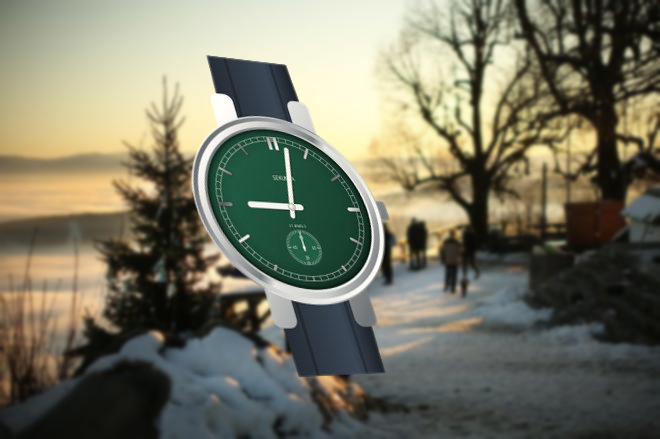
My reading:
h=9 m=2
